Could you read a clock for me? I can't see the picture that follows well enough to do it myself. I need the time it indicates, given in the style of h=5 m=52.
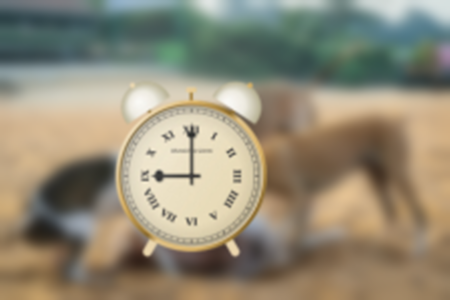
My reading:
h=9 m=0
